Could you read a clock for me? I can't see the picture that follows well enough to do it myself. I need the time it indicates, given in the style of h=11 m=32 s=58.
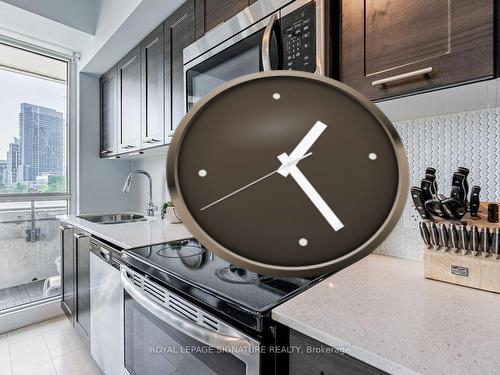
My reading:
h=1 m=25 s=41
